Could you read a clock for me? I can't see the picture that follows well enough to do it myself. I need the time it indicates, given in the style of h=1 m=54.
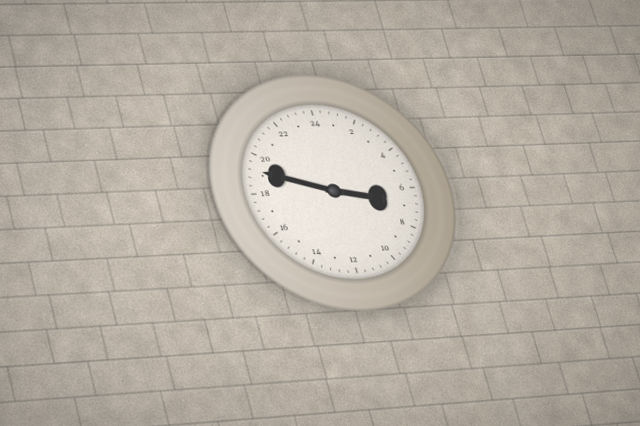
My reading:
h=6 m=48
